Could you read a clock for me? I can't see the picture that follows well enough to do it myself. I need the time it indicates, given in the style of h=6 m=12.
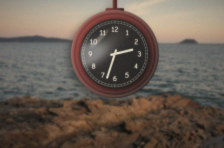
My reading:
h=2 m=33
